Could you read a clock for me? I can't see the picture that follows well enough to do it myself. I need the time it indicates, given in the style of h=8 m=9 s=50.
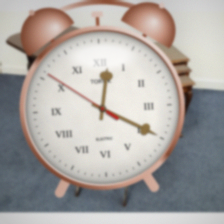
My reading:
h=12 m=19 s=51
